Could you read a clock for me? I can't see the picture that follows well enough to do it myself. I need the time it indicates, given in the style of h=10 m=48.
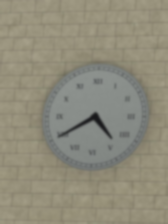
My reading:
h=4 m=40
